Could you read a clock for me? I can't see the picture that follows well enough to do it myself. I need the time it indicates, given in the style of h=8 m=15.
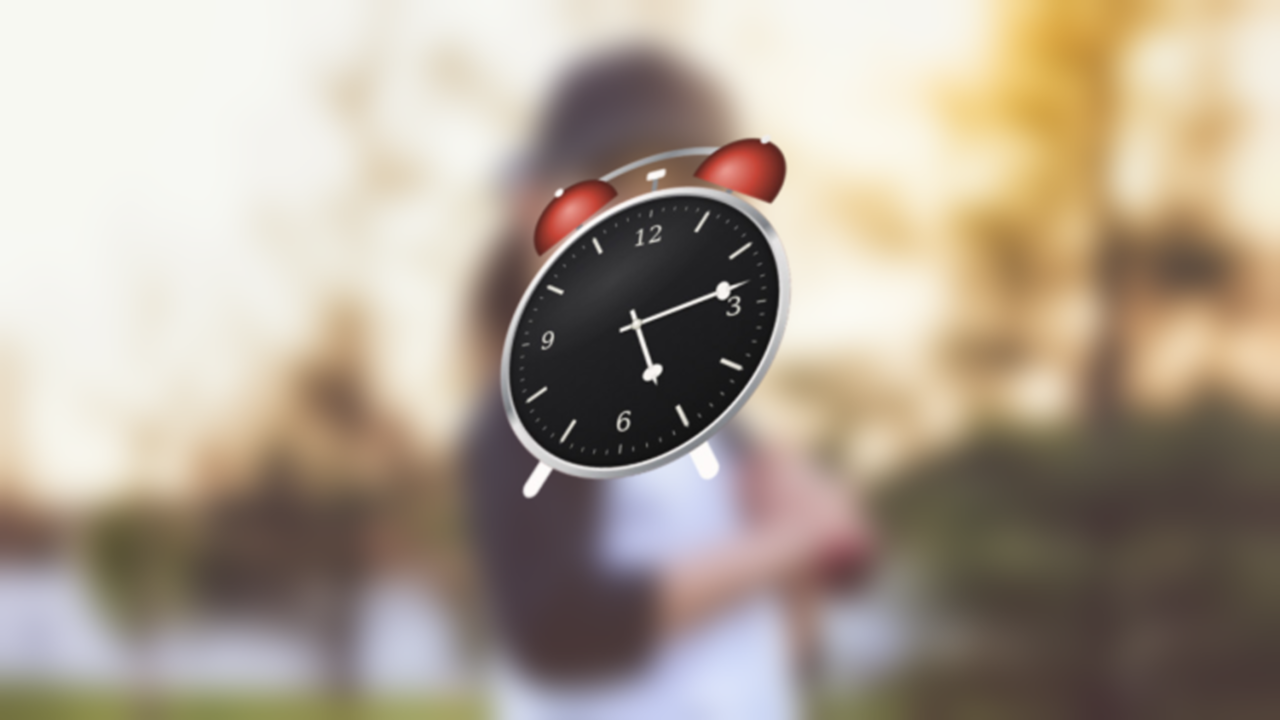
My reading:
h=5 m=13
